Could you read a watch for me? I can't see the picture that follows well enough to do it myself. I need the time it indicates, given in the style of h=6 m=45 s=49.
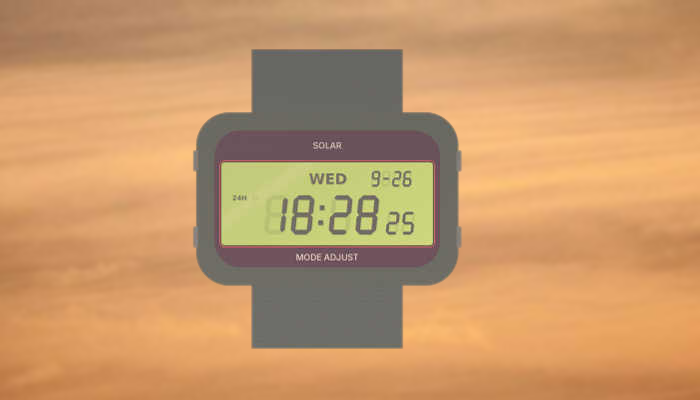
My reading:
h=18 m=28 s=25
